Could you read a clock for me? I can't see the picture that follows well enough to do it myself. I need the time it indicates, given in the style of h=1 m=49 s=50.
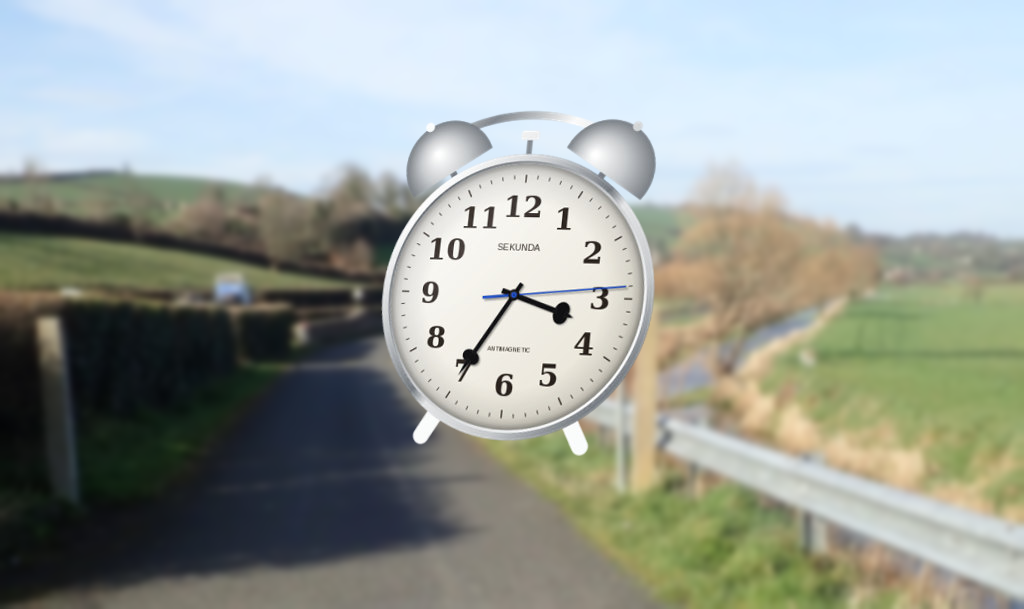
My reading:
h=3 m=35 s=14
